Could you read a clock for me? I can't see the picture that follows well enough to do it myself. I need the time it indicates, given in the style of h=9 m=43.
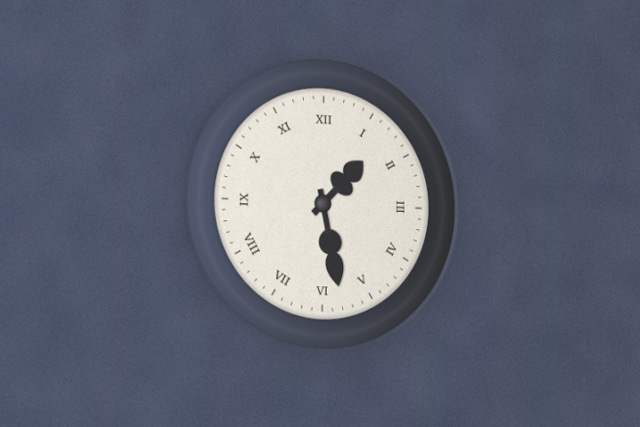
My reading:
h=1 m=28
